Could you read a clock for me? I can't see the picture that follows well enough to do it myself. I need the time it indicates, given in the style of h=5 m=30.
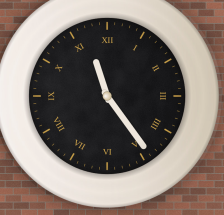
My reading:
h=11 m=24
